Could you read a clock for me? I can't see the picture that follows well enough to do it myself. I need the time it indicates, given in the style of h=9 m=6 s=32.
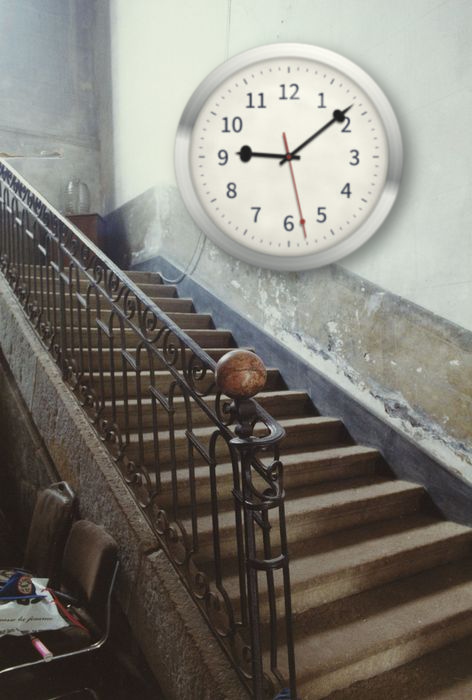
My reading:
h=9 m=8 s=28
